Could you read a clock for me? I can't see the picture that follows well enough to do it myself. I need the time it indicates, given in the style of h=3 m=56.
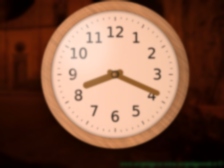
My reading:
h=8 m=19
